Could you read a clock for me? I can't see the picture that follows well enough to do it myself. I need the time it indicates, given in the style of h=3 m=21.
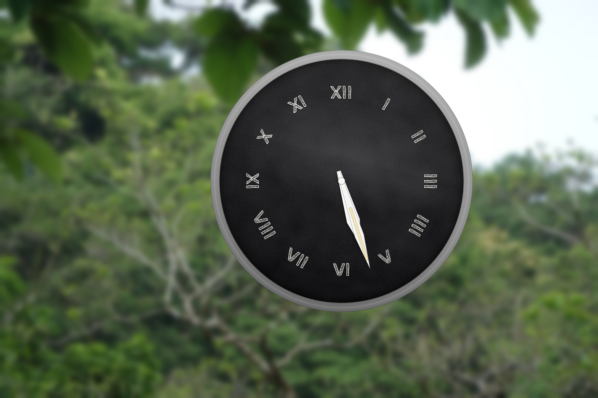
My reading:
h=5 m=27
